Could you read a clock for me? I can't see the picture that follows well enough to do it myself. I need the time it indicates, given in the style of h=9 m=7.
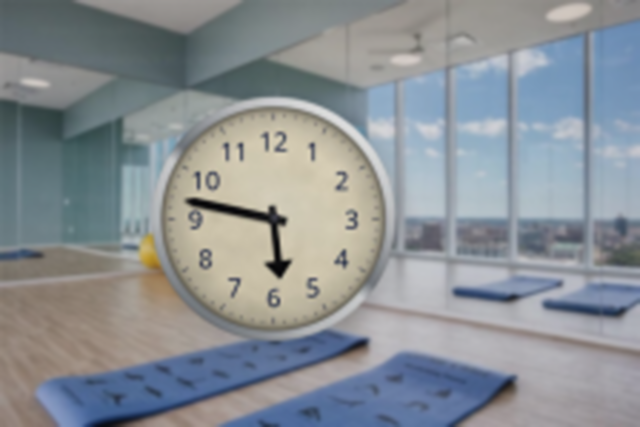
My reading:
h=5 m=47
